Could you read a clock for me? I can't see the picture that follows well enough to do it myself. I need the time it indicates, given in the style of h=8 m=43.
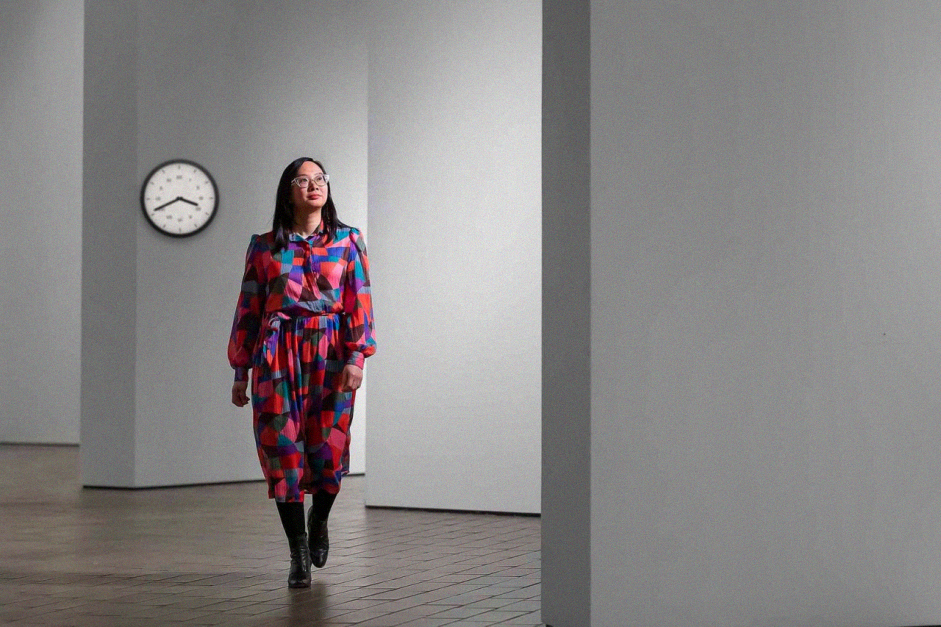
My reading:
h=3 m=41
